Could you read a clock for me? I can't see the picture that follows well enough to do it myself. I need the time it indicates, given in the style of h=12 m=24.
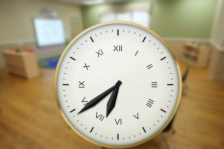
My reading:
h=6 m=39
